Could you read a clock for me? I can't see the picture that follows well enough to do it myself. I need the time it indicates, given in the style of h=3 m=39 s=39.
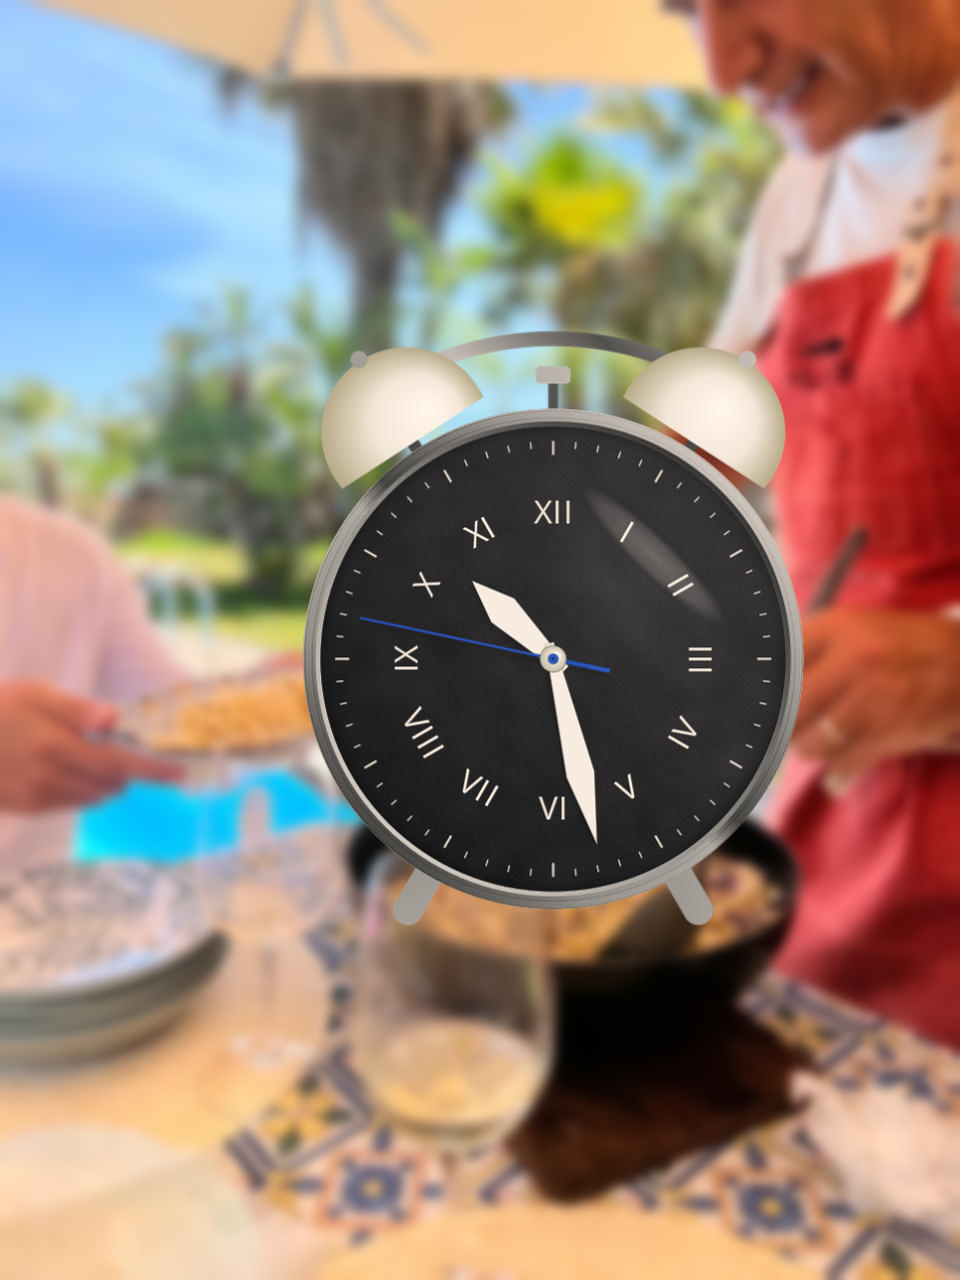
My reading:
h=10 m=27 s=47
